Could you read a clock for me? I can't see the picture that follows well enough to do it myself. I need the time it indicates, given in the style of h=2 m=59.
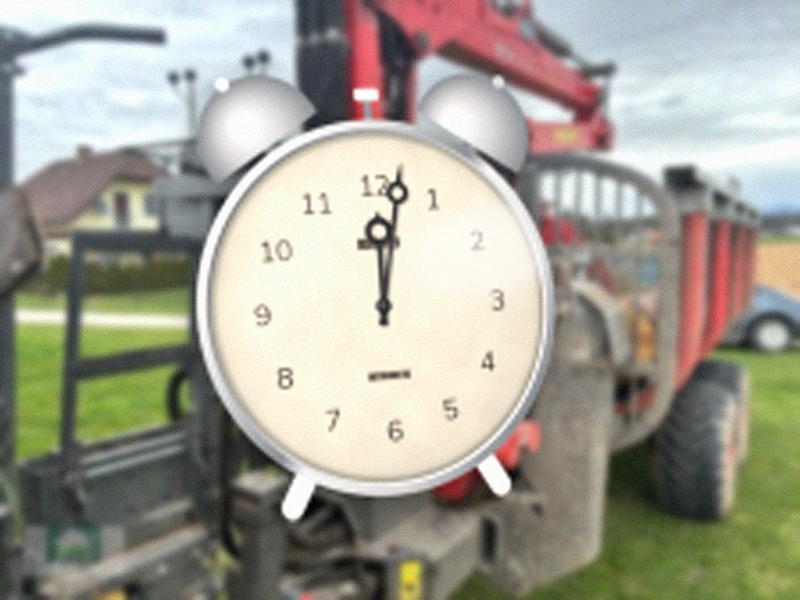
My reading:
h=12 m=2
